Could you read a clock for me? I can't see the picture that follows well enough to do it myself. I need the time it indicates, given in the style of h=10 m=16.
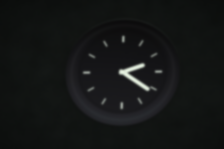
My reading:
h=2 m=21
